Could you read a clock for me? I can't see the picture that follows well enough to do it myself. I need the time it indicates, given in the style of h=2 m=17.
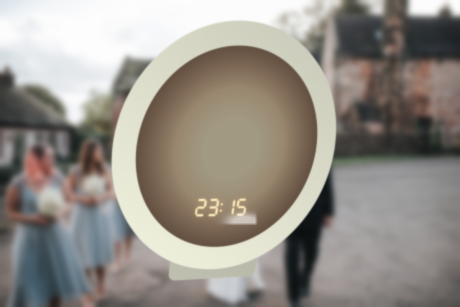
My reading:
h=23 m=15
